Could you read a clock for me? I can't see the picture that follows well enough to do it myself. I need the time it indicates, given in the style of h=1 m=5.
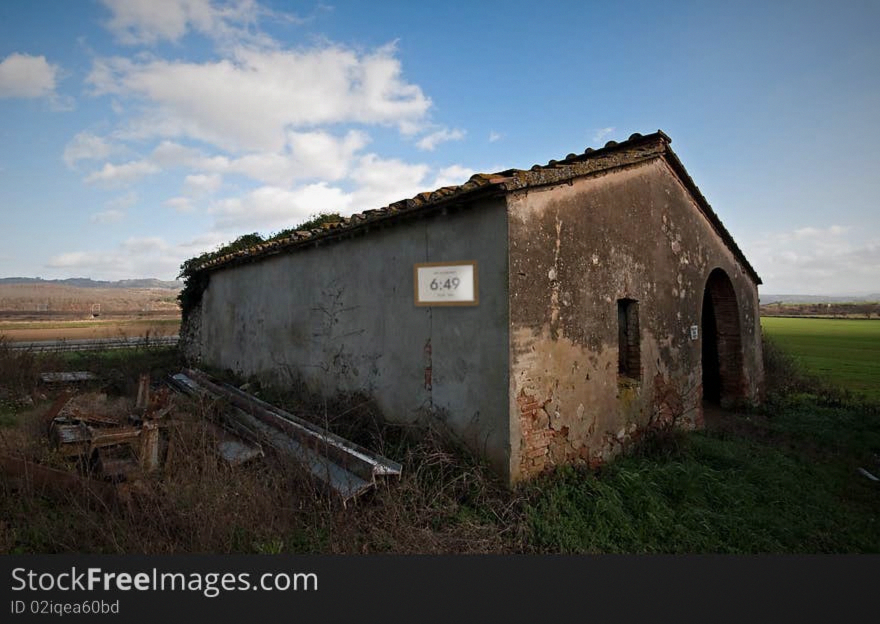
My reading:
h=6 m=49
